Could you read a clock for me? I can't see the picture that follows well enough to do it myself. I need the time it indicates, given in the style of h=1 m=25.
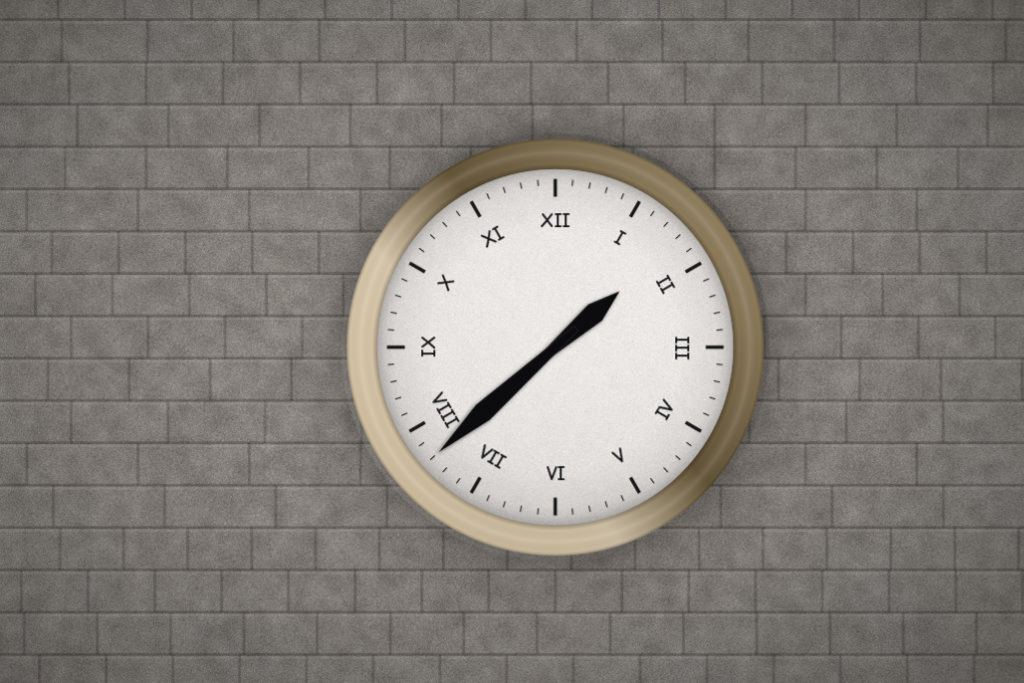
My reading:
h=1 m=38
